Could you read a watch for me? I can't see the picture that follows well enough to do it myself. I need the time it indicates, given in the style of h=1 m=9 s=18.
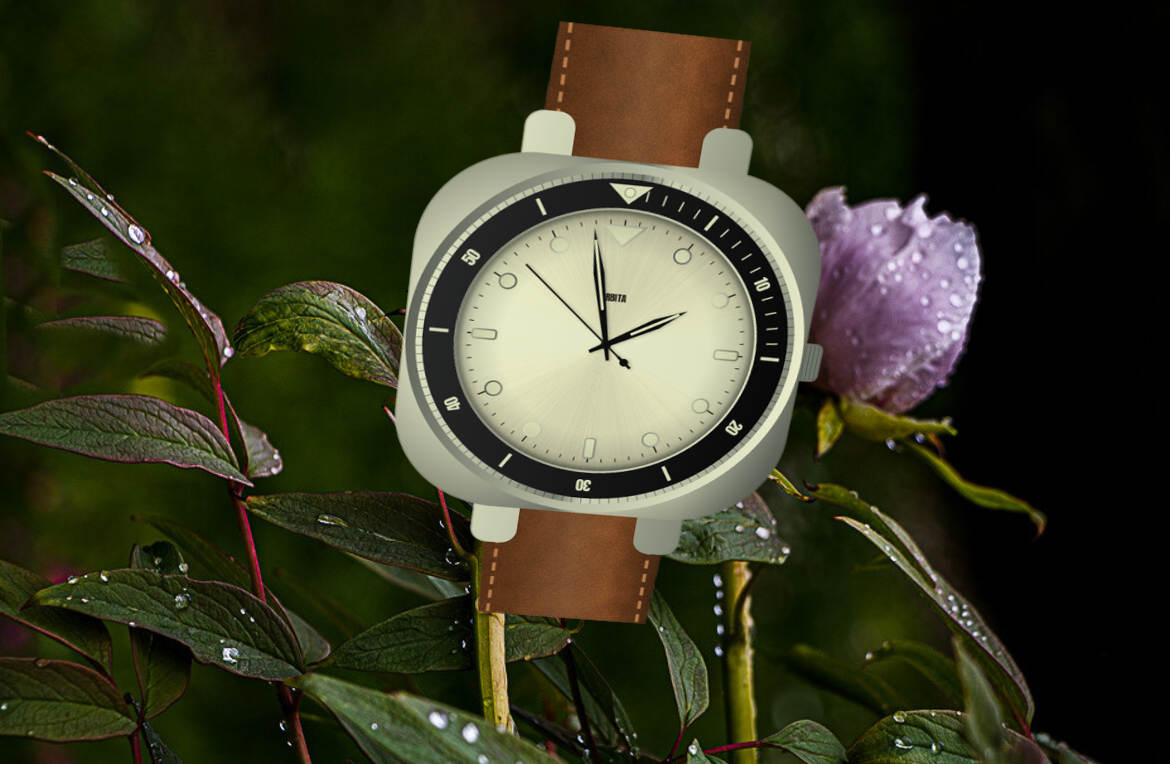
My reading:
h=1 m=57 s=52
